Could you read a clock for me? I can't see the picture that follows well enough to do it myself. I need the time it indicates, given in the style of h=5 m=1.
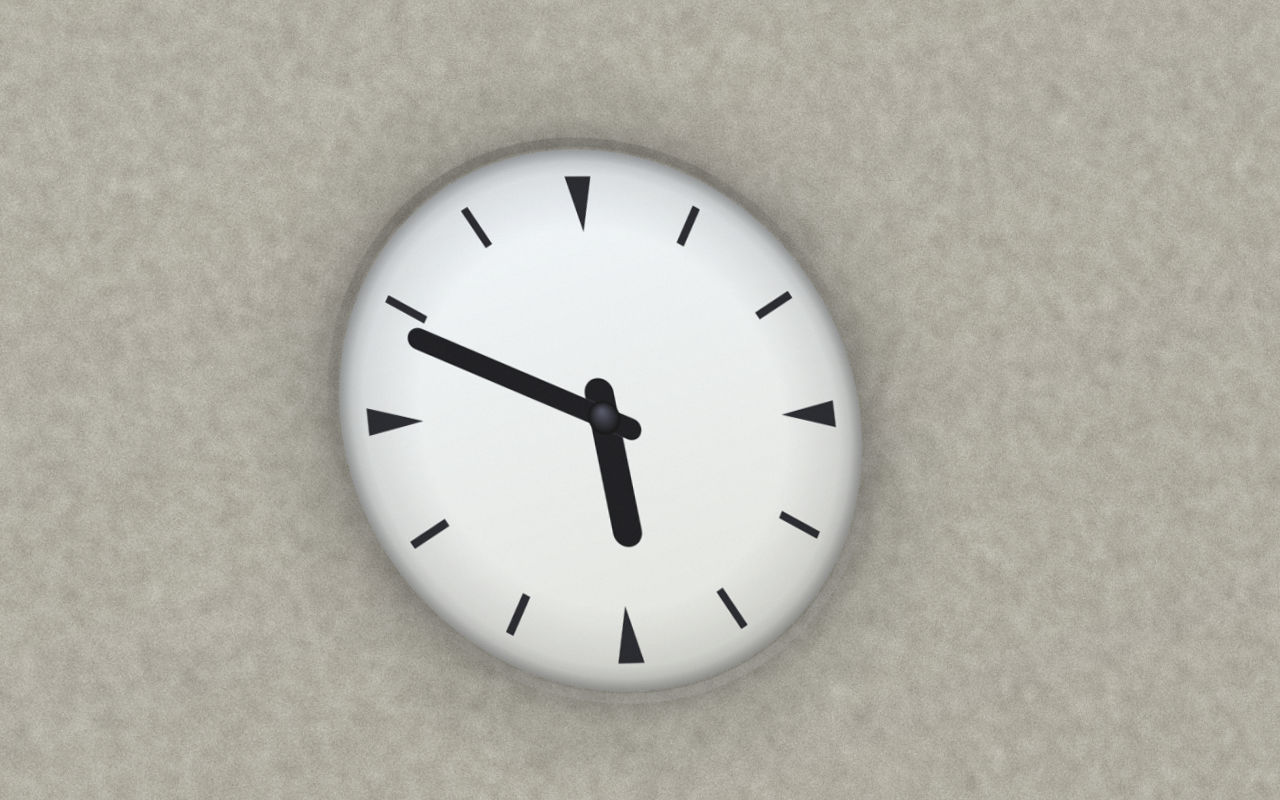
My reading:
h=5 m=49
